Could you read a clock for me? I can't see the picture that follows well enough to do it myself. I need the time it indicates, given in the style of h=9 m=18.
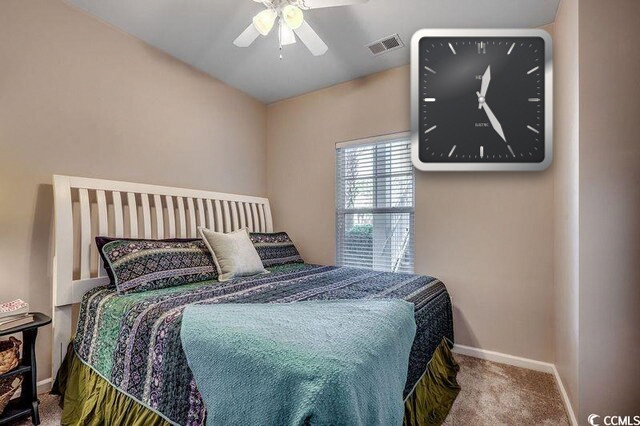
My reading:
h=12 m=25
